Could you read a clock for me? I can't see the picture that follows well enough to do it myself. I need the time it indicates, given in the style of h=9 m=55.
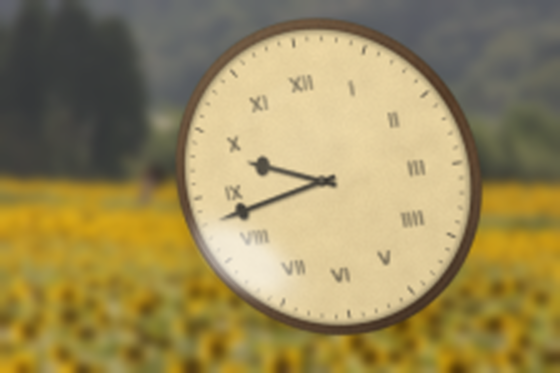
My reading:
h=9 m=43
